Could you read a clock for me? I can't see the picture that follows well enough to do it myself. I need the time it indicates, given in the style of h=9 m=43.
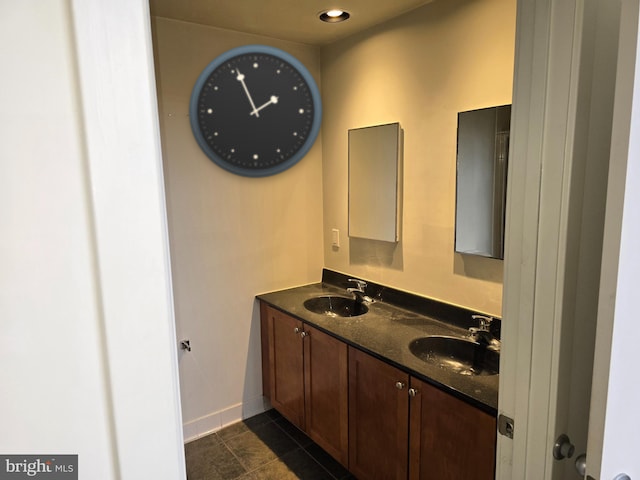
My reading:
h=1 m=56
